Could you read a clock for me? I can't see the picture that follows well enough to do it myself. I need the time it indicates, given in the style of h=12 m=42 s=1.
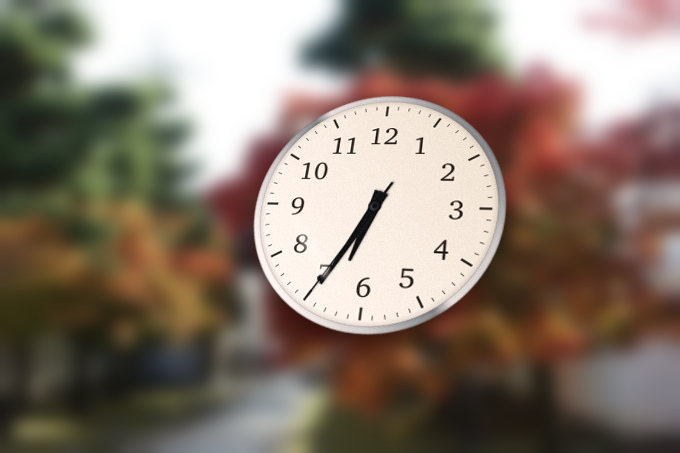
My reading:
h=6 m=34 s=35
